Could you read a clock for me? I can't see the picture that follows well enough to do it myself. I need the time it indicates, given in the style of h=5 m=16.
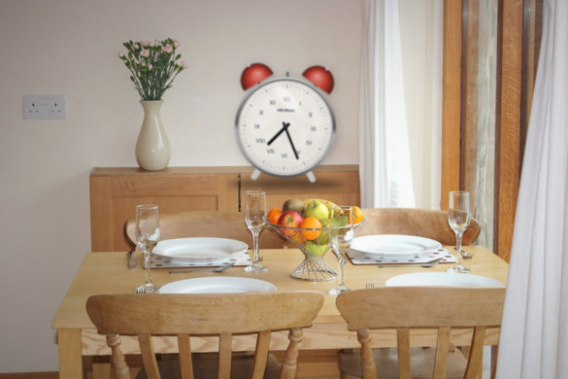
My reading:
h=7 m=26
